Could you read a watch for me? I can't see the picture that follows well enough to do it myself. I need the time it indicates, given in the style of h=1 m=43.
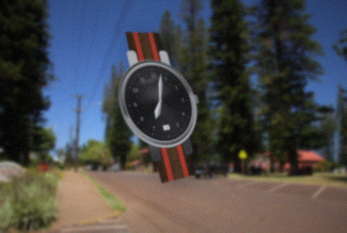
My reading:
h=7 m=3
